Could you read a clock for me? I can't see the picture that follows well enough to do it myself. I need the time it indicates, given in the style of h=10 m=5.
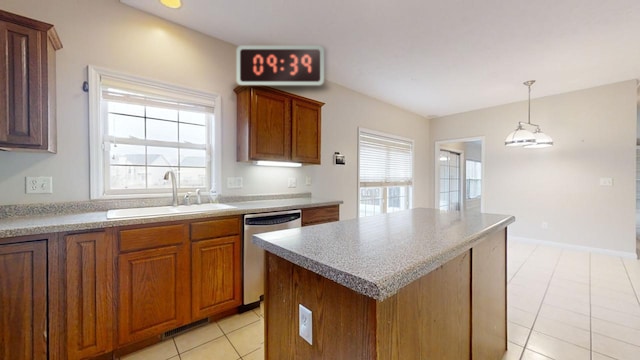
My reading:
h=9 m=39
